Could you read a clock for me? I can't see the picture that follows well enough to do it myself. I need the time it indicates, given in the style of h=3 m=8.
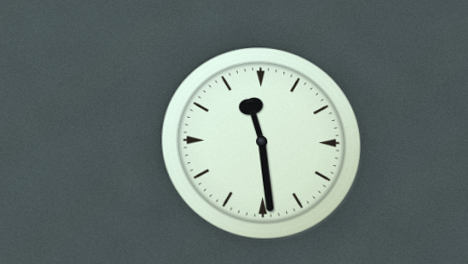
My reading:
h=11 m=29
